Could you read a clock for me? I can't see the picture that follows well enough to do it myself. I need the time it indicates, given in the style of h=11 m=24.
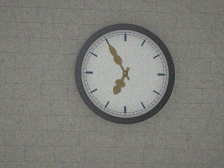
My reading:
h=6 m=55
